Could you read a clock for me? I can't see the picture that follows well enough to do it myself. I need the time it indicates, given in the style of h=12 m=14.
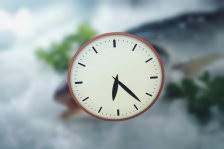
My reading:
h=6 m=23
